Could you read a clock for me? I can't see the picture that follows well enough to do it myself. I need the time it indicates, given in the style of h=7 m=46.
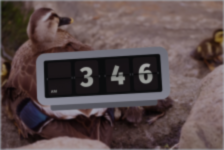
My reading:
h=3 m=46
